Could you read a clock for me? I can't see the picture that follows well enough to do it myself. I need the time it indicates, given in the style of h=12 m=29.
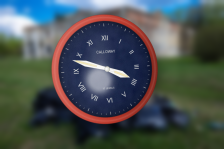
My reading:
h=3 m=48
